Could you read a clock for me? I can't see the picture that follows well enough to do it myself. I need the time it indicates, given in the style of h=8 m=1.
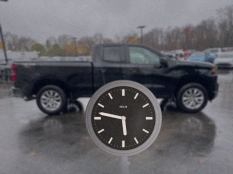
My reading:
h=5 m=47
